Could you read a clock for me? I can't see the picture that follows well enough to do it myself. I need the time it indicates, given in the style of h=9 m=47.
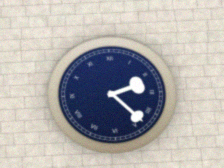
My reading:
h=2 m=23
